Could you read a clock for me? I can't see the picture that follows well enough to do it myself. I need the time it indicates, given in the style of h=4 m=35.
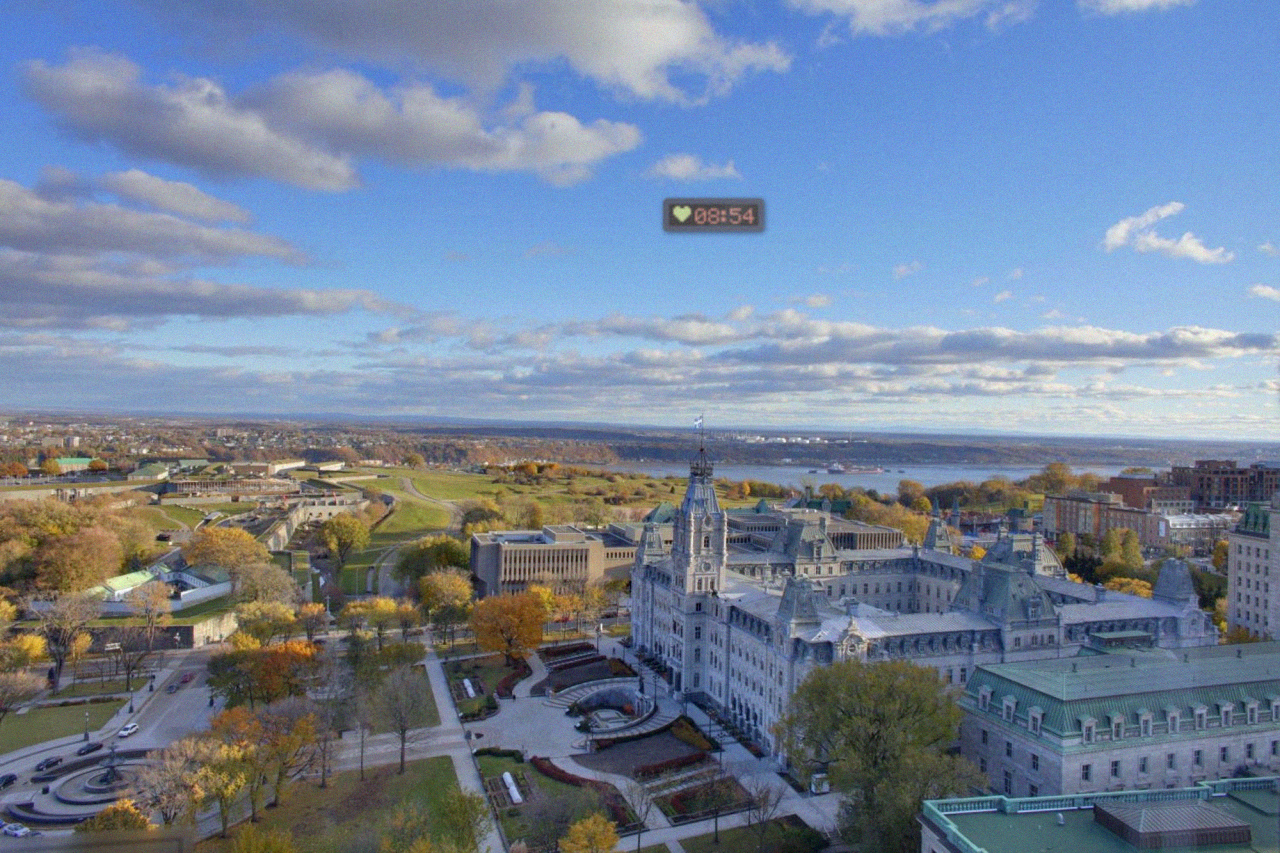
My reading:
h=8 m=54
